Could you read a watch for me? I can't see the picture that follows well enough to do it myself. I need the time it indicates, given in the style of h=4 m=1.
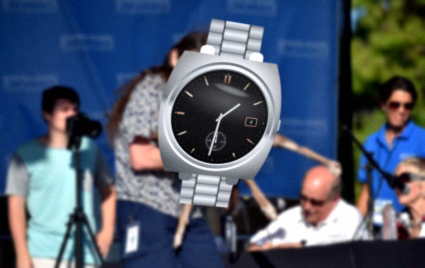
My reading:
h=1 m=31
